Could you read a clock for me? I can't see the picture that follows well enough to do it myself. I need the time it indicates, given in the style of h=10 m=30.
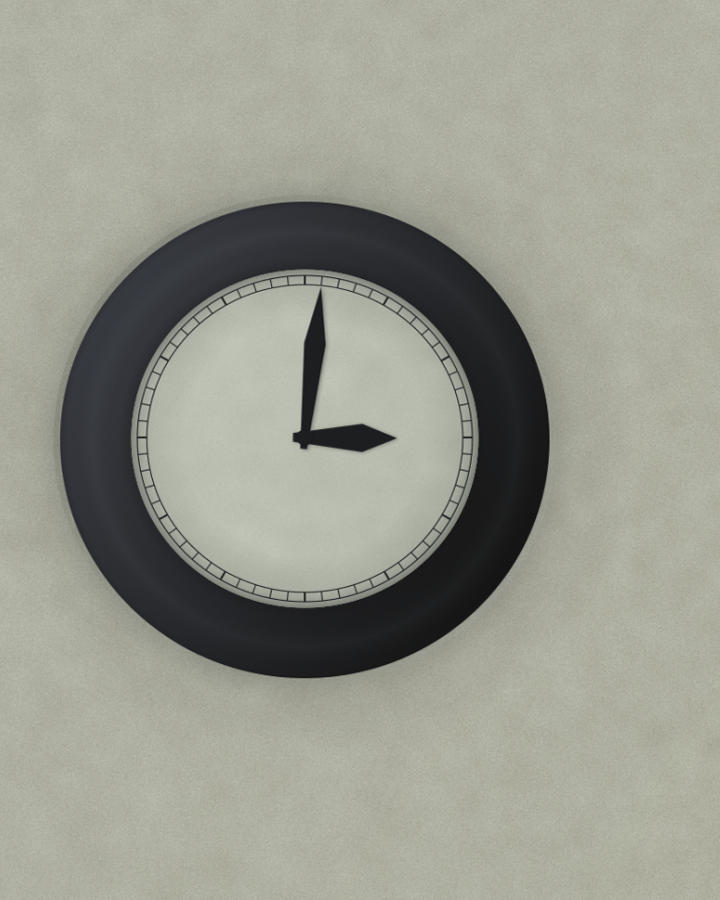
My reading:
h=3 m=1
